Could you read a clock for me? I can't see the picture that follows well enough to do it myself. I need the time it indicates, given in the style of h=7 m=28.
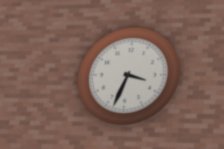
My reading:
h=3 m=33
